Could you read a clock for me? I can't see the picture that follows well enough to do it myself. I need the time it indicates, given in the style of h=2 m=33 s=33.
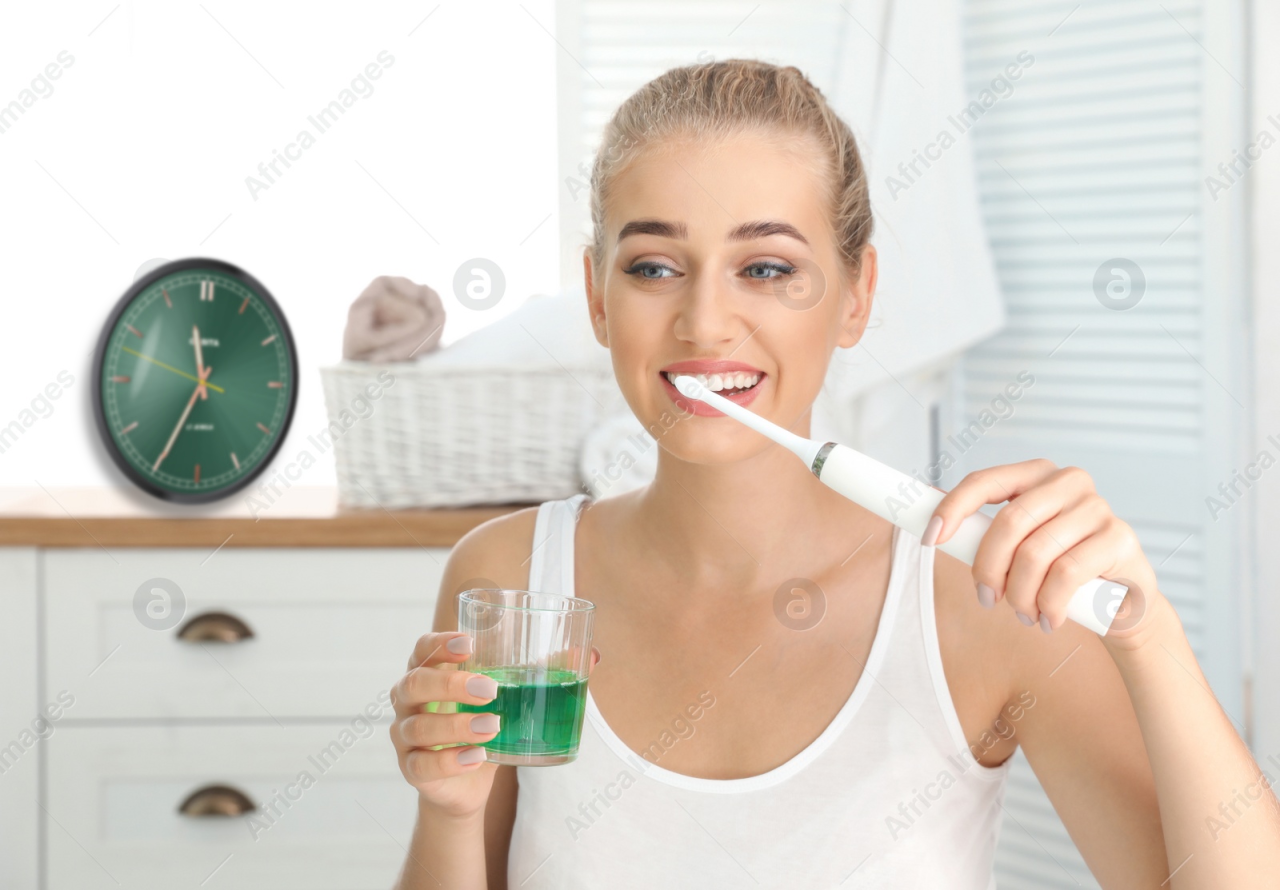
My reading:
h=11 m=34 s=48
